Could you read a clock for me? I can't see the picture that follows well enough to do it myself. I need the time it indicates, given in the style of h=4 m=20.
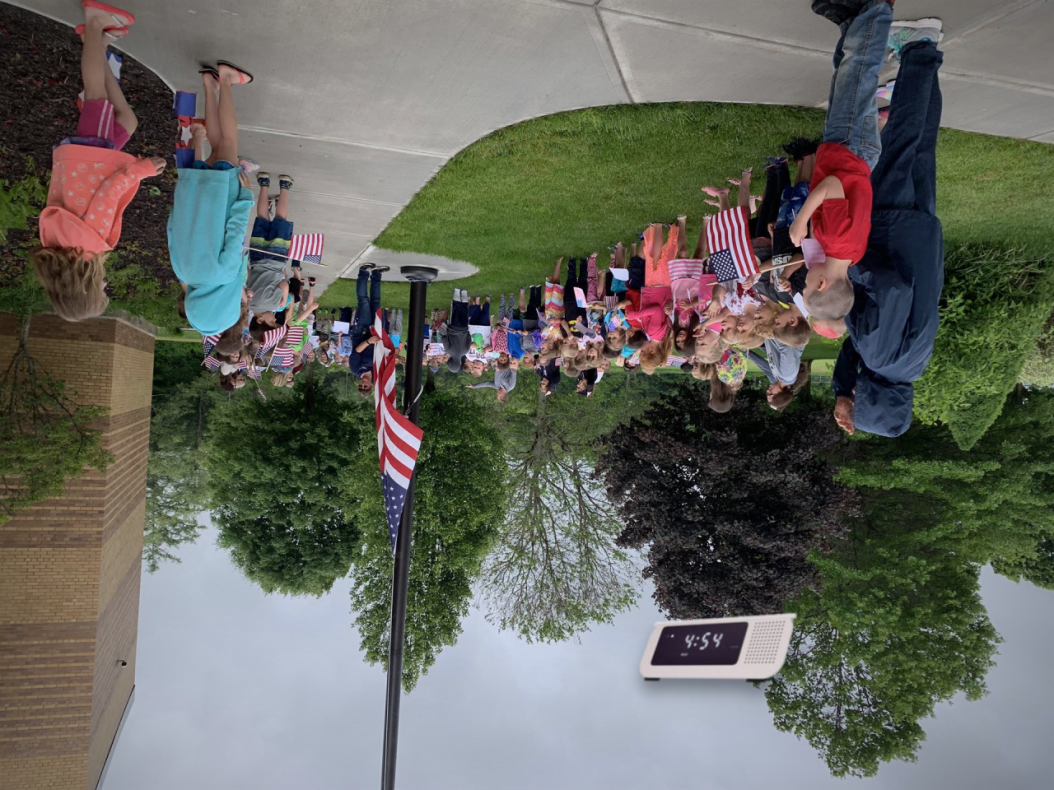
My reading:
h=4 m=54
